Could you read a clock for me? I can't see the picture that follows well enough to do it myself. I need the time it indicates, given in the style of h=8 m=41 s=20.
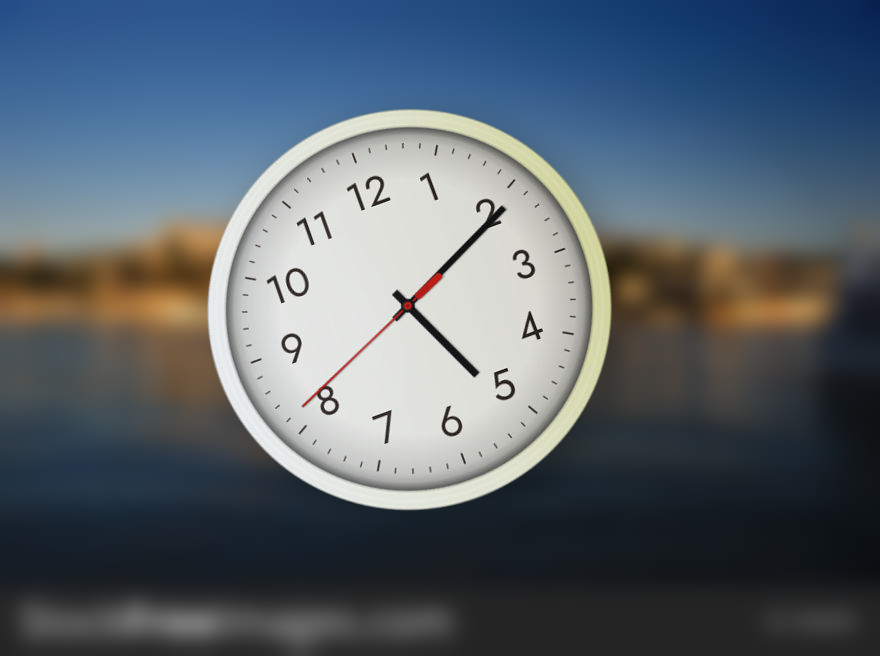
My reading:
h=5 m=10 s=41
